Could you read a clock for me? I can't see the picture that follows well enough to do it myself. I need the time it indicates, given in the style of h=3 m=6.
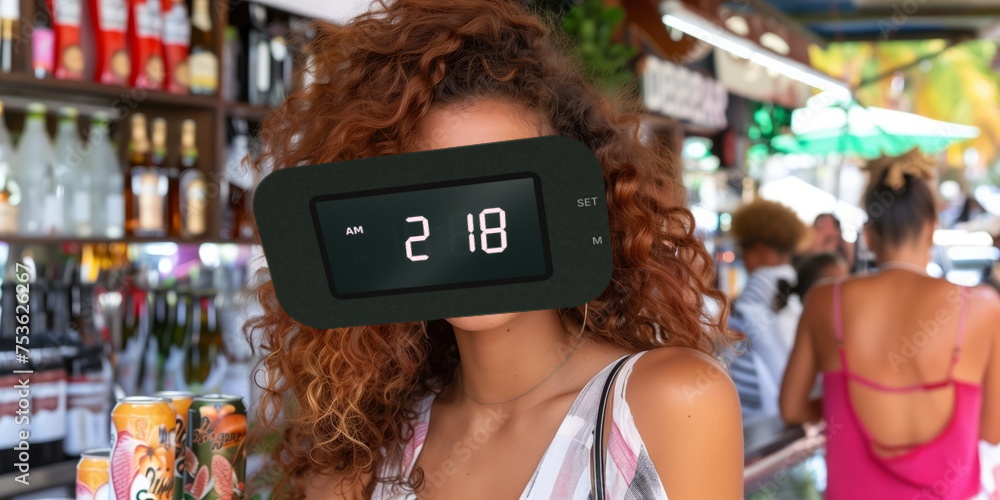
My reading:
h=2 m=18
